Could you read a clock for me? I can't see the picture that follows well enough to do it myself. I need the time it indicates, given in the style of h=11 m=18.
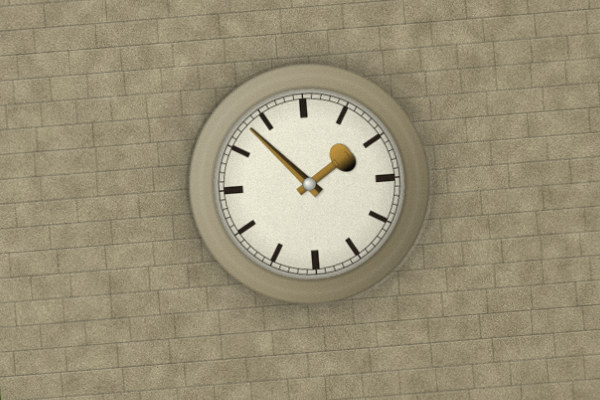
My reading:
h=1 m=53
